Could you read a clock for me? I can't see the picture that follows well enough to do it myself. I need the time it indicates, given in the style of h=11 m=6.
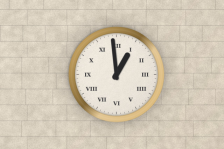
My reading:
h=12 m=59
